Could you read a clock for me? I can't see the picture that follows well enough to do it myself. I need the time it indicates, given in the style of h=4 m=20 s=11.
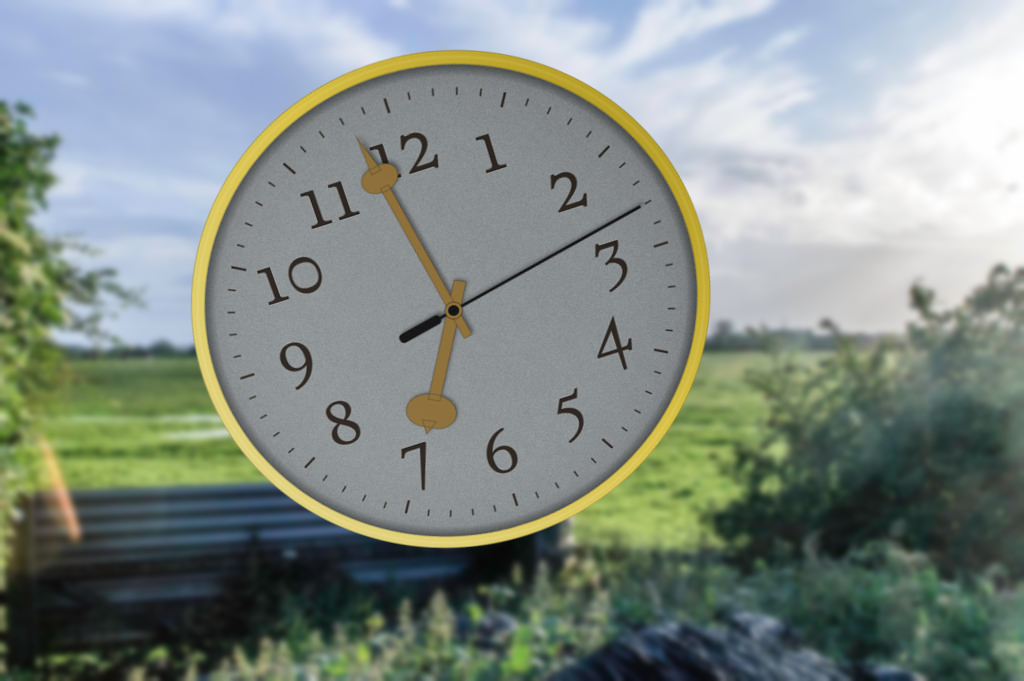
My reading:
h=6 m=58 s=13
